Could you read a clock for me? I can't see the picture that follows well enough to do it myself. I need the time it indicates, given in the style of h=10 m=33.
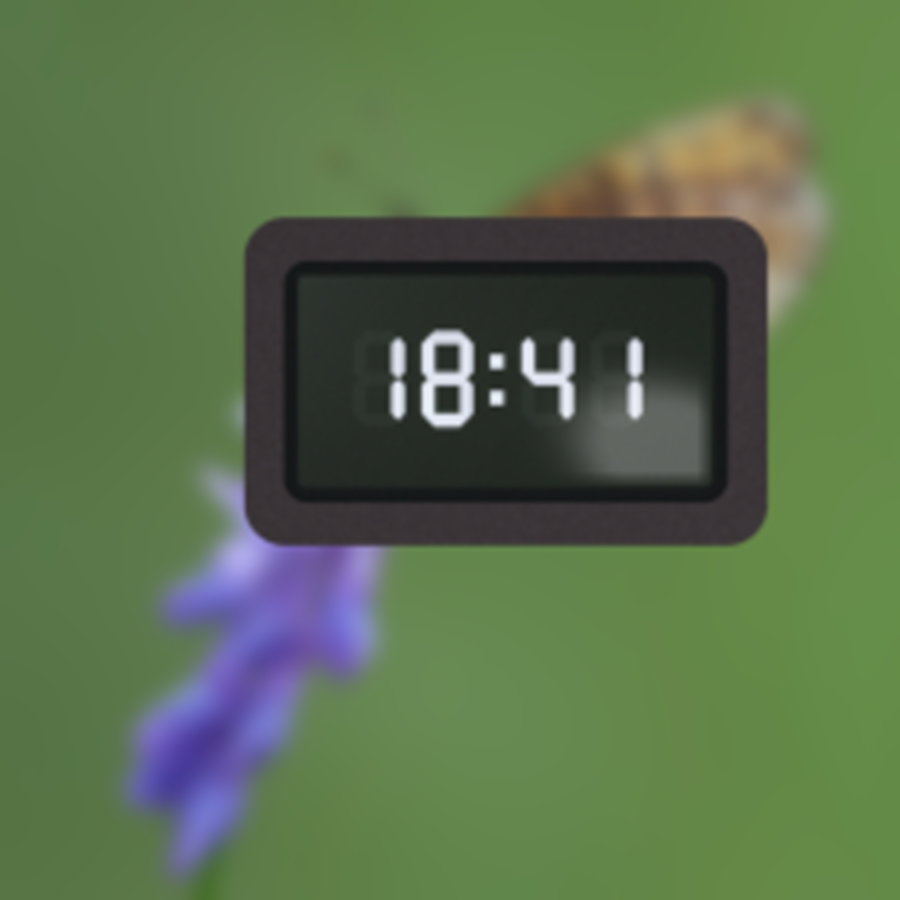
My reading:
h=18 m=41
